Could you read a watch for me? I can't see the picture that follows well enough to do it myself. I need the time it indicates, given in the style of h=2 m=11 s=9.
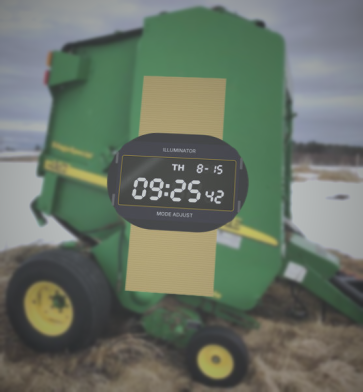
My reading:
h=9 m=25 s=42
